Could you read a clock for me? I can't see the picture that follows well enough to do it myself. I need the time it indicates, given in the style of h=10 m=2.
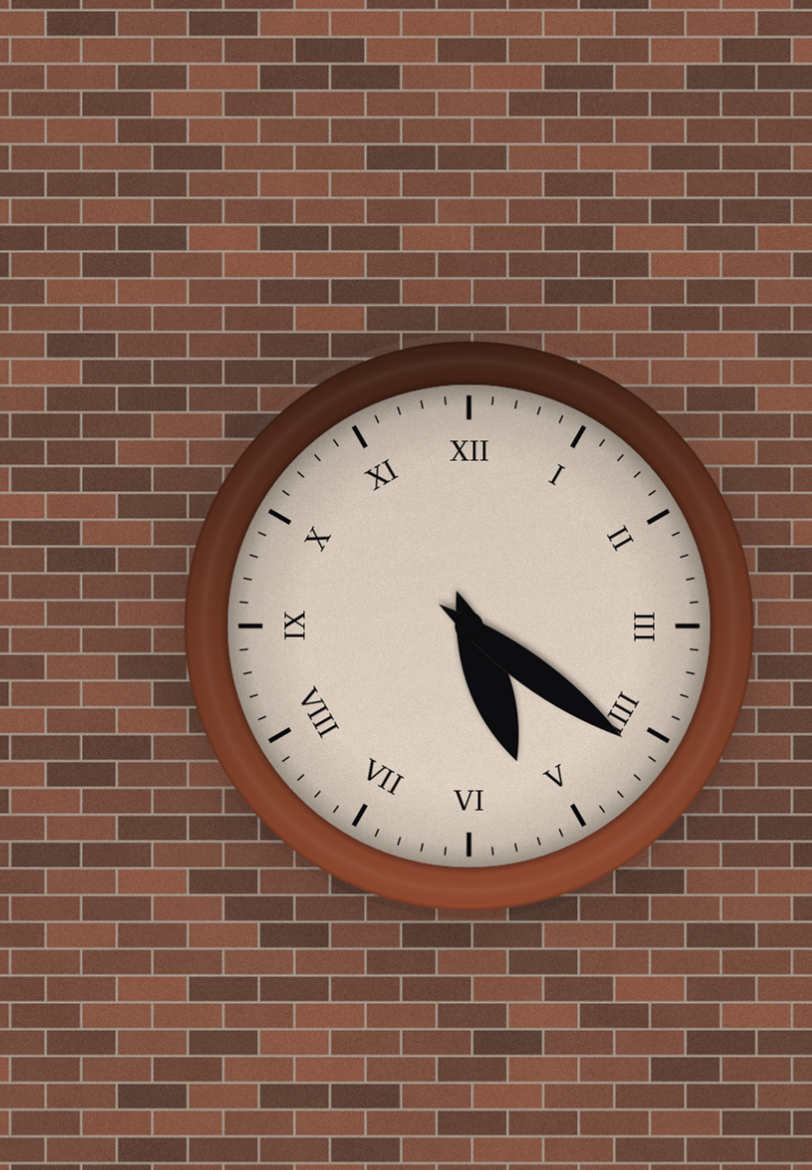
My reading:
h=5 m=21
